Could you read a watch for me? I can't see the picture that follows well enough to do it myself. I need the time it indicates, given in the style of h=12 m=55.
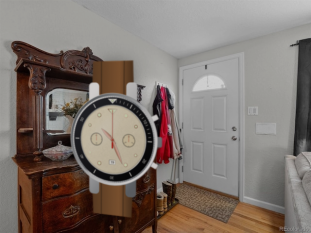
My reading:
h=10 m=26
